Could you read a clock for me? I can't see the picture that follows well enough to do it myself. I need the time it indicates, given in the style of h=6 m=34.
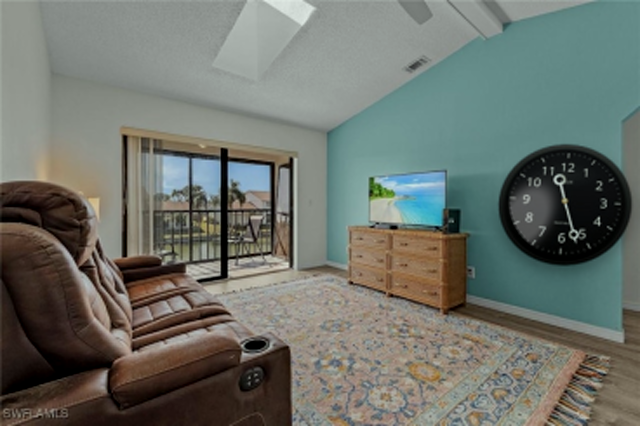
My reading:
h=11 m=27
